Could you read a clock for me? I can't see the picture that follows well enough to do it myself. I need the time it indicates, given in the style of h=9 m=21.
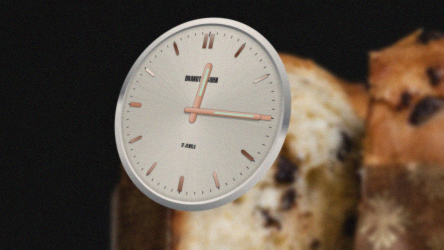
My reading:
h=12 m=15
